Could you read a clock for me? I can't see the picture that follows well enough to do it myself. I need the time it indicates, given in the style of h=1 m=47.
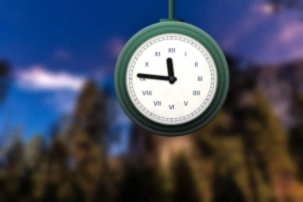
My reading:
h=11 m=46
